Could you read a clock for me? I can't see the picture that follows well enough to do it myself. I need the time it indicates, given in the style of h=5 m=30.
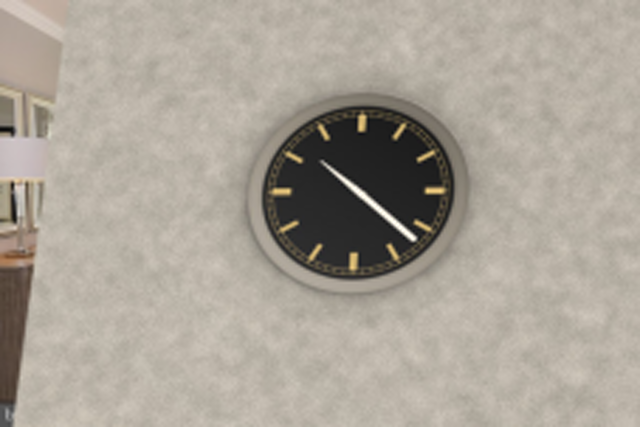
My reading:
h=10 m=22
